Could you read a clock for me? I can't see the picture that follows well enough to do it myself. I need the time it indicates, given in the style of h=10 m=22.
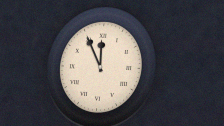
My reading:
h=11 m=55
